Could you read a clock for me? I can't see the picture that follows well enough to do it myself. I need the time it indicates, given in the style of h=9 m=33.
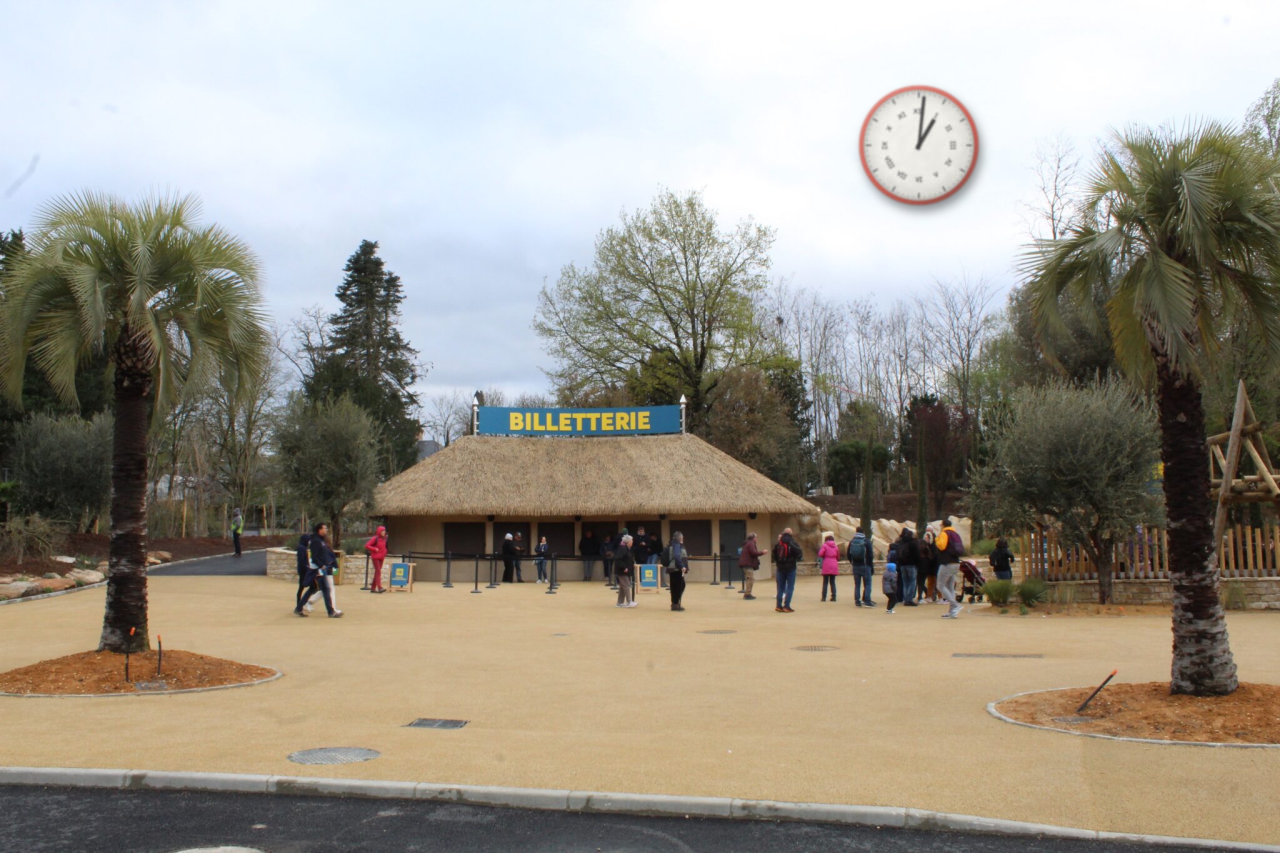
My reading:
h=1 m=1
